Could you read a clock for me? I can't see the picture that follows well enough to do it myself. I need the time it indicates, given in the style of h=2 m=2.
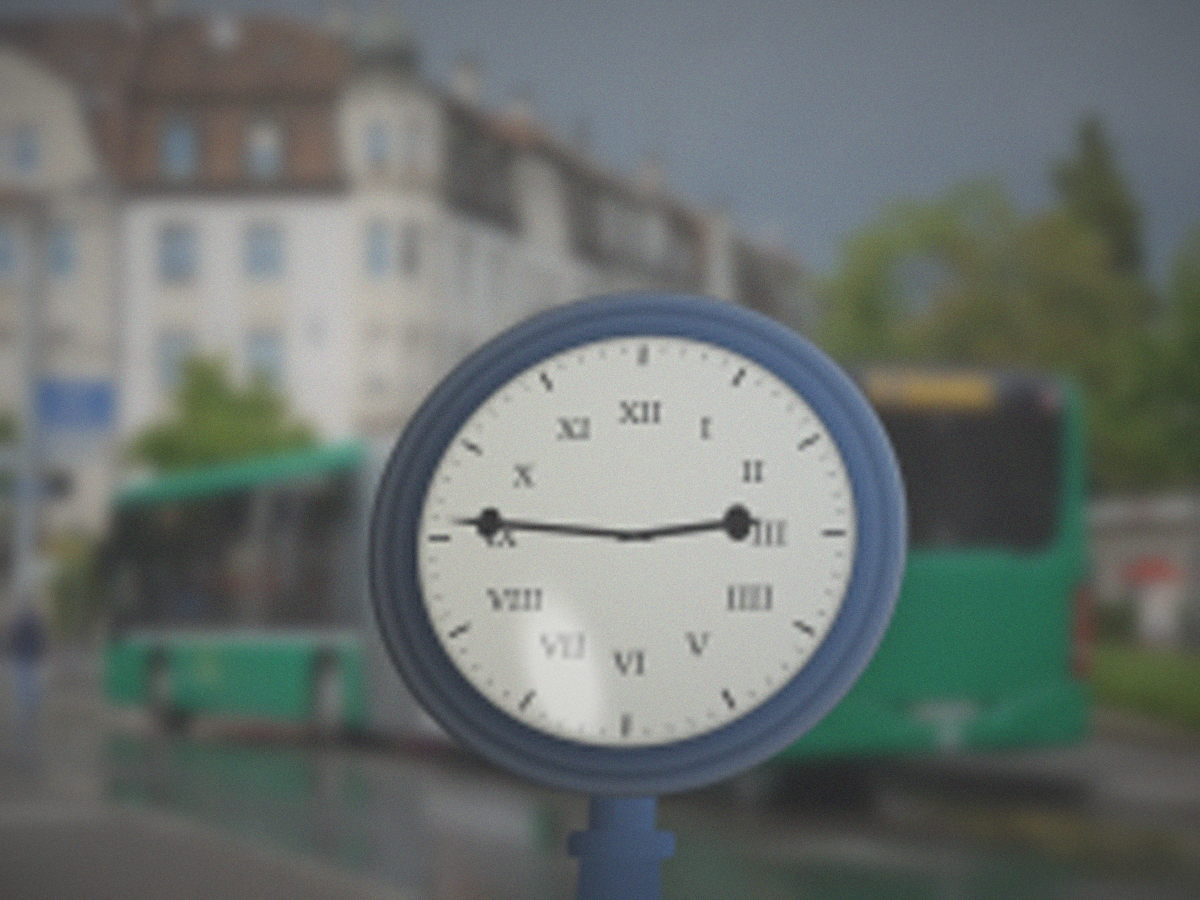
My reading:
h=2 m=46
